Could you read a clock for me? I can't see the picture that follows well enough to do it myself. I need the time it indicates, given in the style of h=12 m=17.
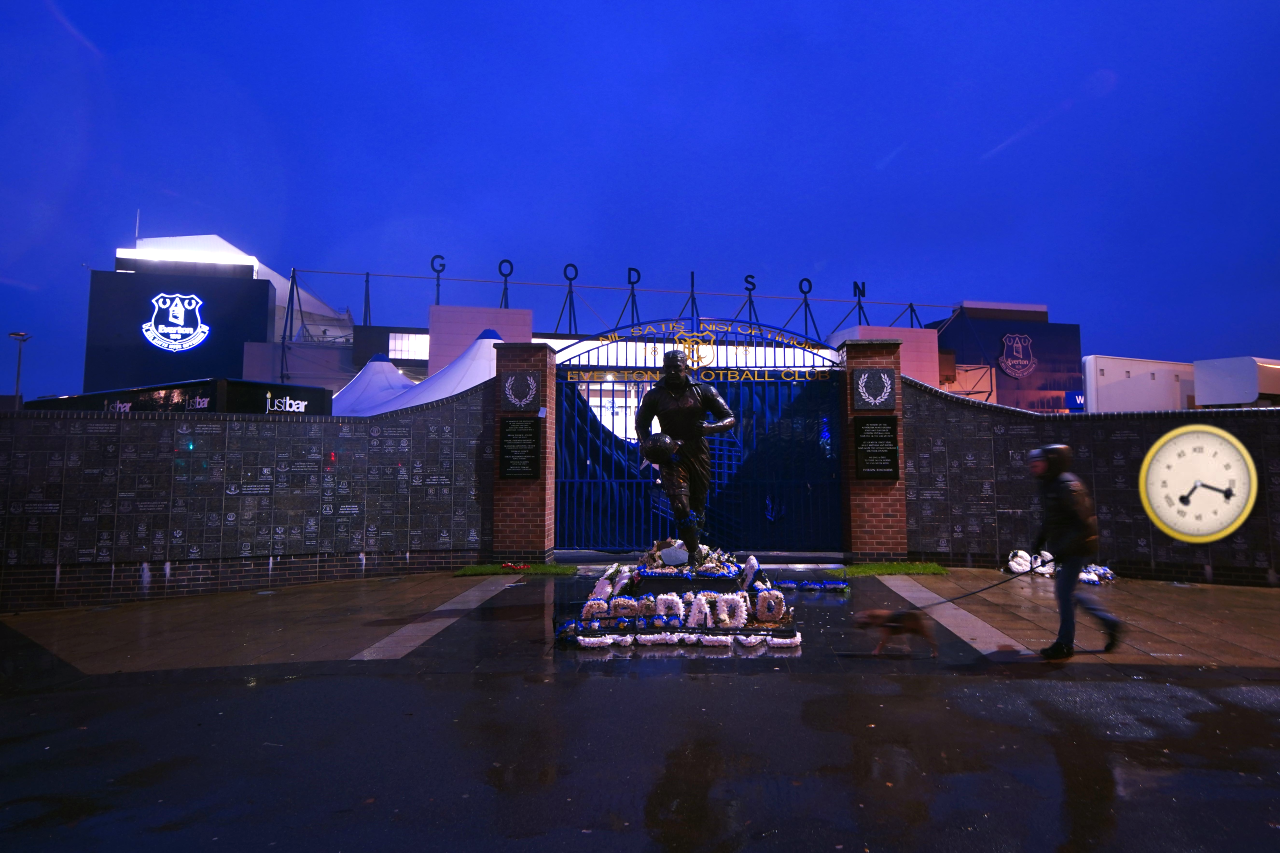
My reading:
h=7 m=18
